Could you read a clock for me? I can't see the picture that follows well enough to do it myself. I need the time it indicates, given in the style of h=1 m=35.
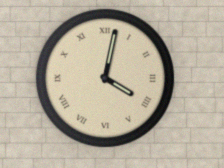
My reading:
h=4 m=2
